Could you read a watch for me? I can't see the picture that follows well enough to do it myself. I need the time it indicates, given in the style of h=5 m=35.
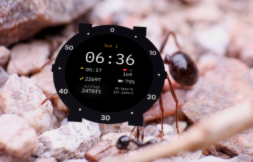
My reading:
h=6 m=36
